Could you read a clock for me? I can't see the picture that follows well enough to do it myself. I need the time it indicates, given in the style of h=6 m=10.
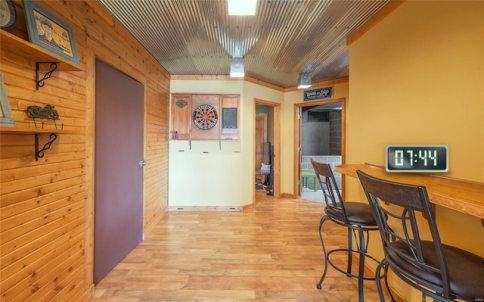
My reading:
h=7 m=44
